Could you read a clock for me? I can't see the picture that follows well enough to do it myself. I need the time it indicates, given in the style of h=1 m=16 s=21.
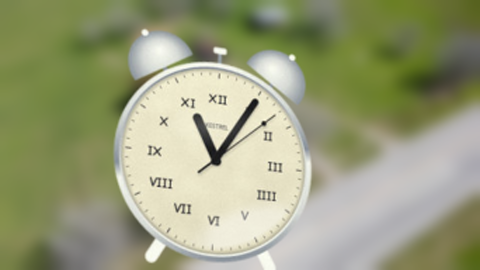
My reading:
h=11 m=5 s=8
